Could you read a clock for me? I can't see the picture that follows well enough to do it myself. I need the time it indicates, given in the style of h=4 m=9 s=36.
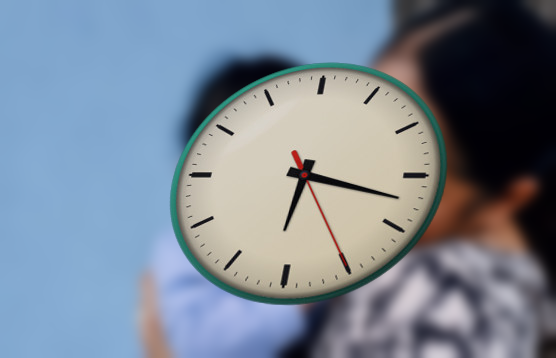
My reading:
h=6 m=17 s=25
